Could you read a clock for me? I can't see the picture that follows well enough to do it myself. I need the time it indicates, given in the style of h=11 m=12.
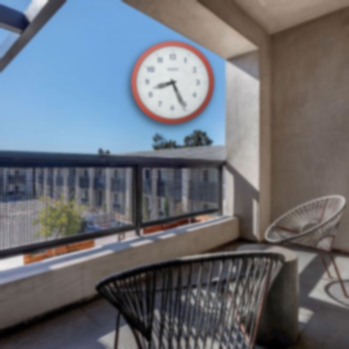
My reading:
h=8 m=26
